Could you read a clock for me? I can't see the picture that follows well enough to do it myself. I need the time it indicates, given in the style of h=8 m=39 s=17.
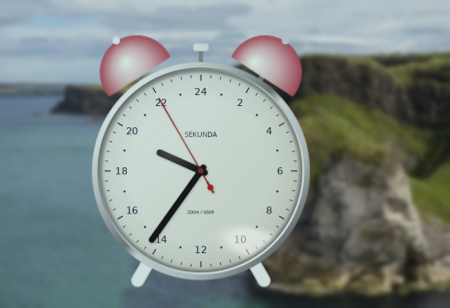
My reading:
h=19 m=35 s=55
